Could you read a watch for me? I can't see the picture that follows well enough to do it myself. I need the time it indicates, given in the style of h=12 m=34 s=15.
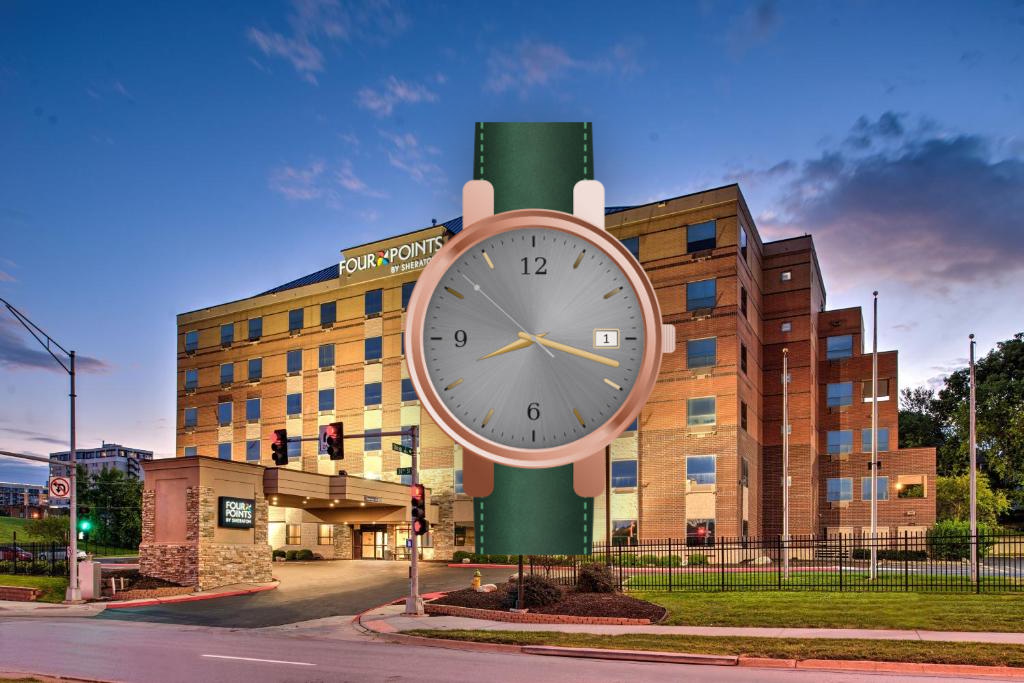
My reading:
h=8 m=17 s=52
